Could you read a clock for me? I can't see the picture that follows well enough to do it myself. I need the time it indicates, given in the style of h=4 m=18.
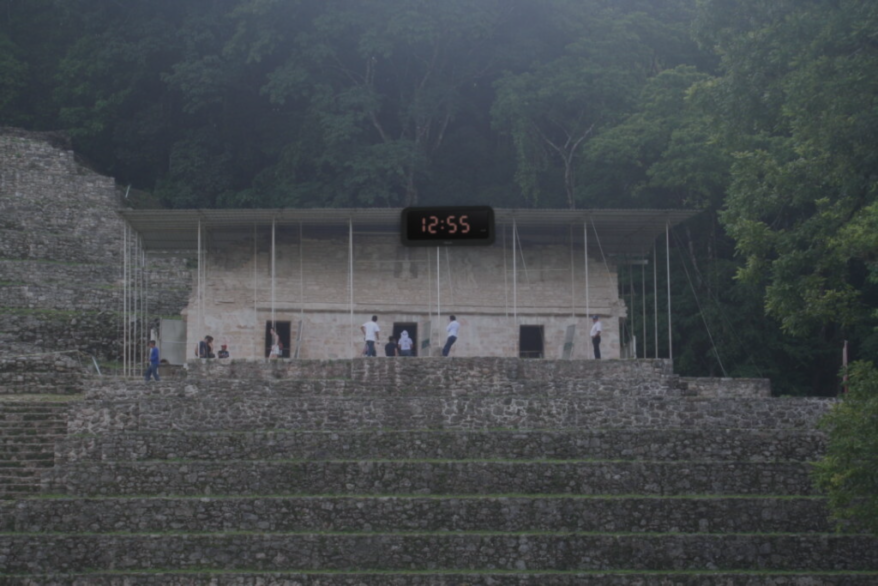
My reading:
h=12 m=55
